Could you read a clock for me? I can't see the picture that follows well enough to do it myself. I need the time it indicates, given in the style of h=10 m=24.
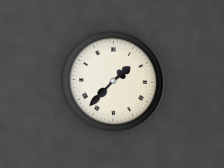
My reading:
h=1 m=37
